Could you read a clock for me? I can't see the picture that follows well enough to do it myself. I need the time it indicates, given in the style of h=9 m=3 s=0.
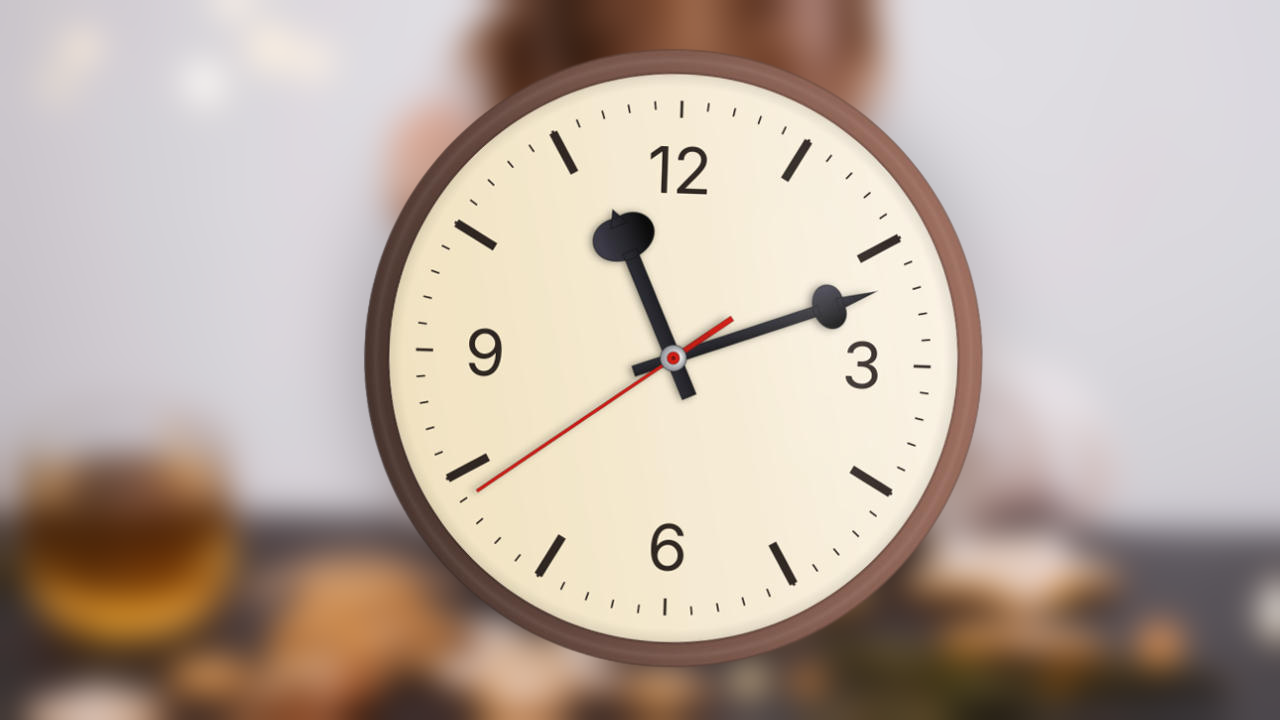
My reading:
h=11 m=11 s=39
